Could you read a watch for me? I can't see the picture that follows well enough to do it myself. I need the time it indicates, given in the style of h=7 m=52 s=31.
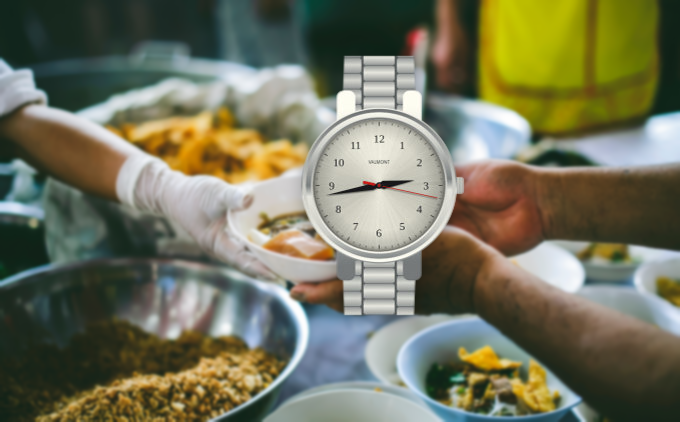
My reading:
h=2 m=43 s=17
